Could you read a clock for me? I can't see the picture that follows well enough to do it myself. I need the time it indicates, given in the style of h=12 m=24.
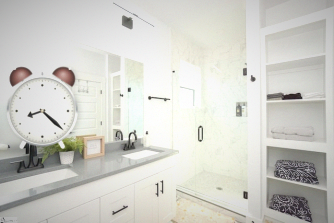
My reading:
h=8 m=22
